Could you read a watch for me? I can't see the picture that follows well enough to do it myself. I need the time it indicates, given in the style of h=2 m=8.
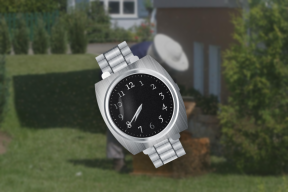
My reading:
h=7 m=40
